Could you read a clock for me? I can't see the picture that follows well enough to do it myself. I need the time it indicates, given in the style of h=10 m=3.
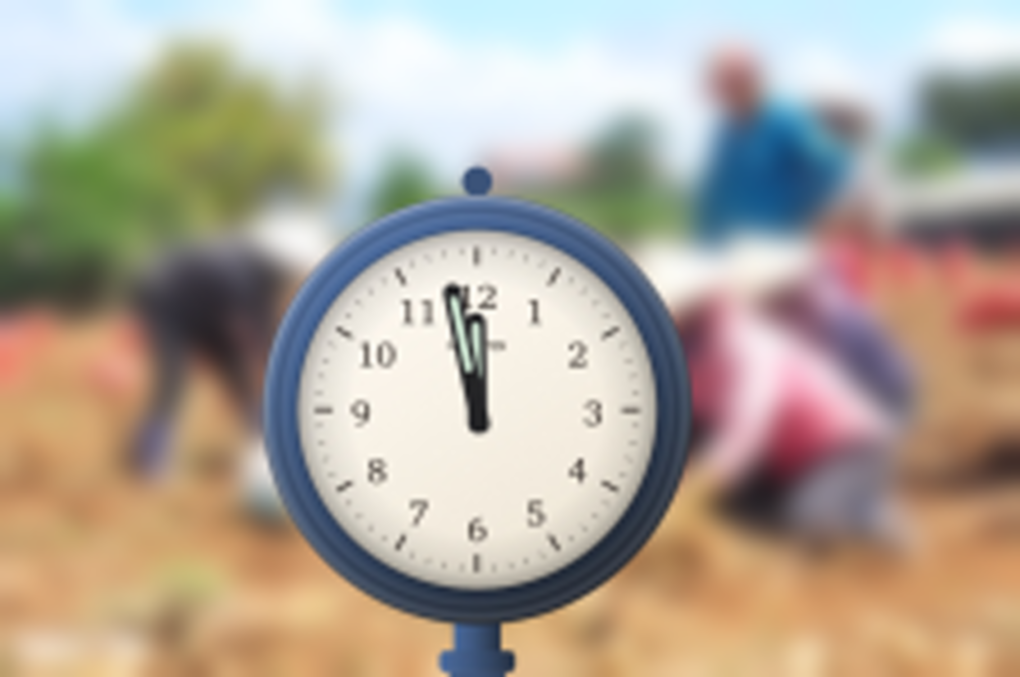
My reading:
h=11 m=58
